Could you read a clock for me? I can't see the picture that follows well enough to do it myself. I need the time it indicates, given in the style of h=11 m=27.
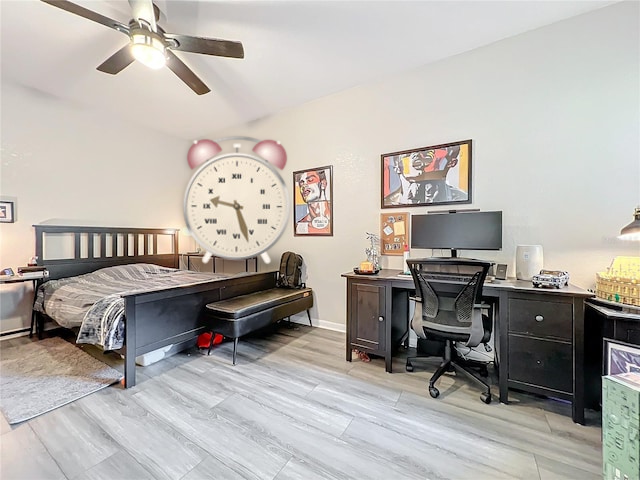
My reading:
h=9 m=27
